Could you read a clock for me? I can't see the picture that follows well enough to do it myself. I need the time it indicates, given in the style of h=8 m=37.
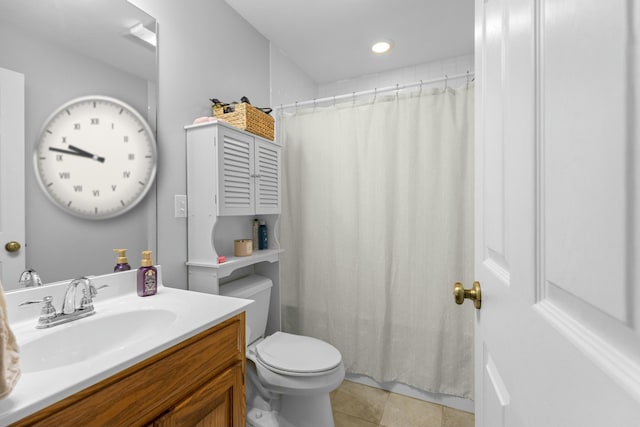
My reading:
h=9 m=47
